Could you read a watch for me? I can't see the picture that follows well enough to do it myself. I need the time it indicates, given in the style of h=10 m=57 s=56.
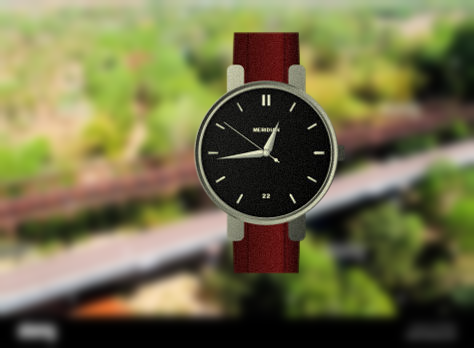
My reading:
h=12 m=43 s=51
